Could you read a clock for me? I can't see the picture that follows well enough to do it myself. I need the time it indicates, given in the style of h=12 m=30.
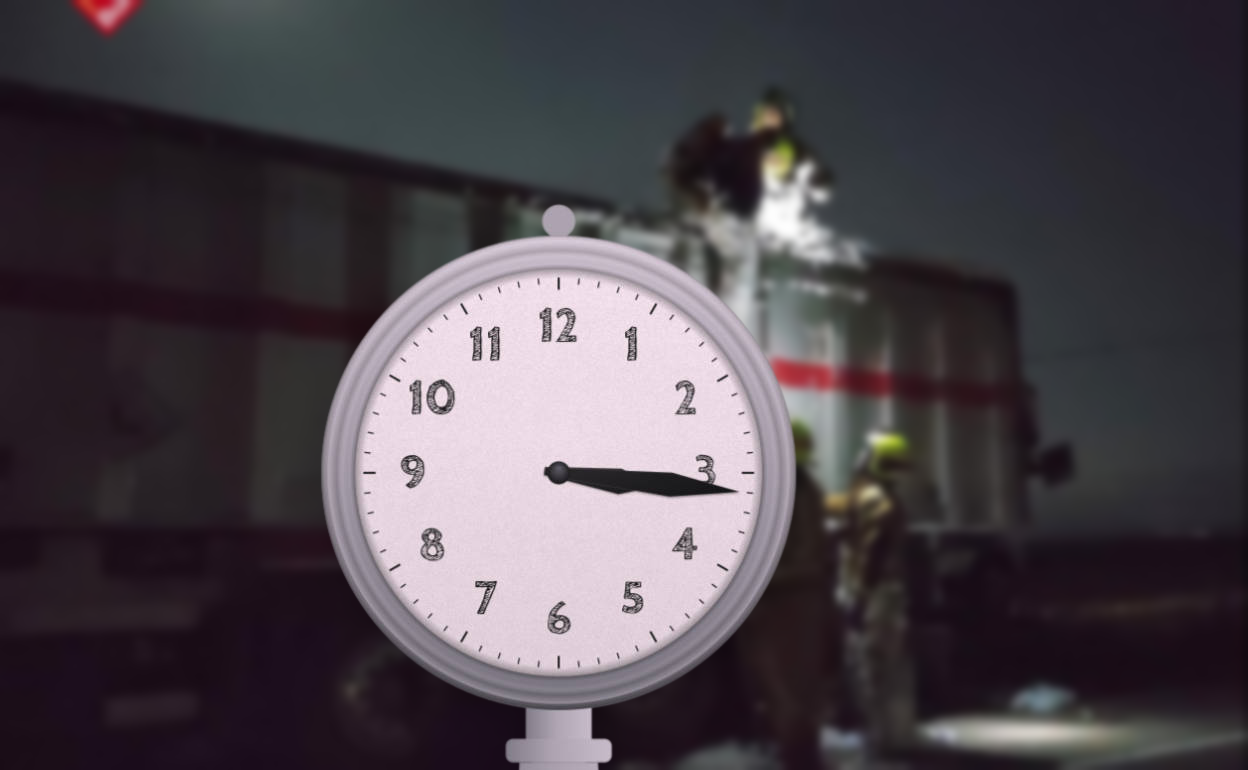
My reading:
h=3 m=16
